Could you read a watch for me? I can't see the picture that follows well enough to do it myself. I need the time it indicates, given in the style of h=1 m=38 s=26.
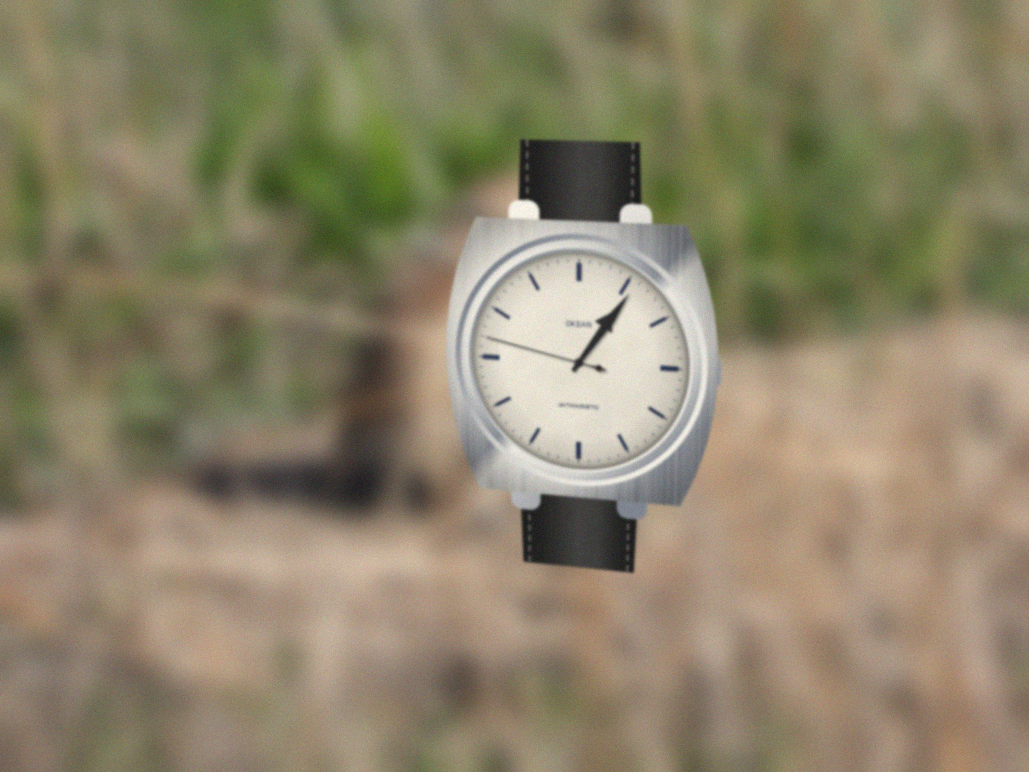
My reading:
h=1 m=5 s=47
